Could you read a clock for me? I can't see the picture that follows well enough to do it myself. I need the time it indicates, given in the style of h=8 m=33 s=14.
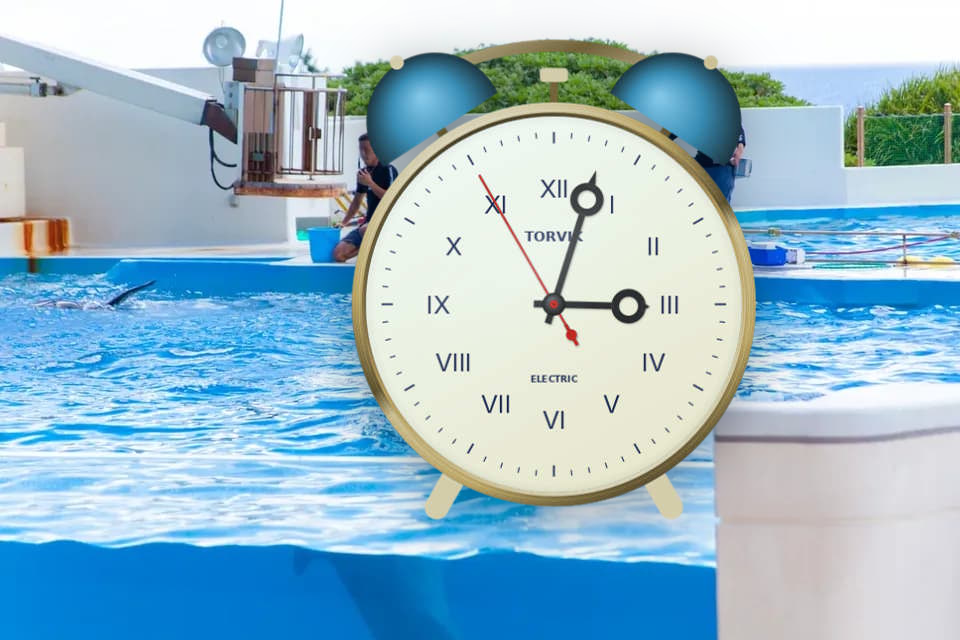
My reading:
h=3 m=2 s=55
